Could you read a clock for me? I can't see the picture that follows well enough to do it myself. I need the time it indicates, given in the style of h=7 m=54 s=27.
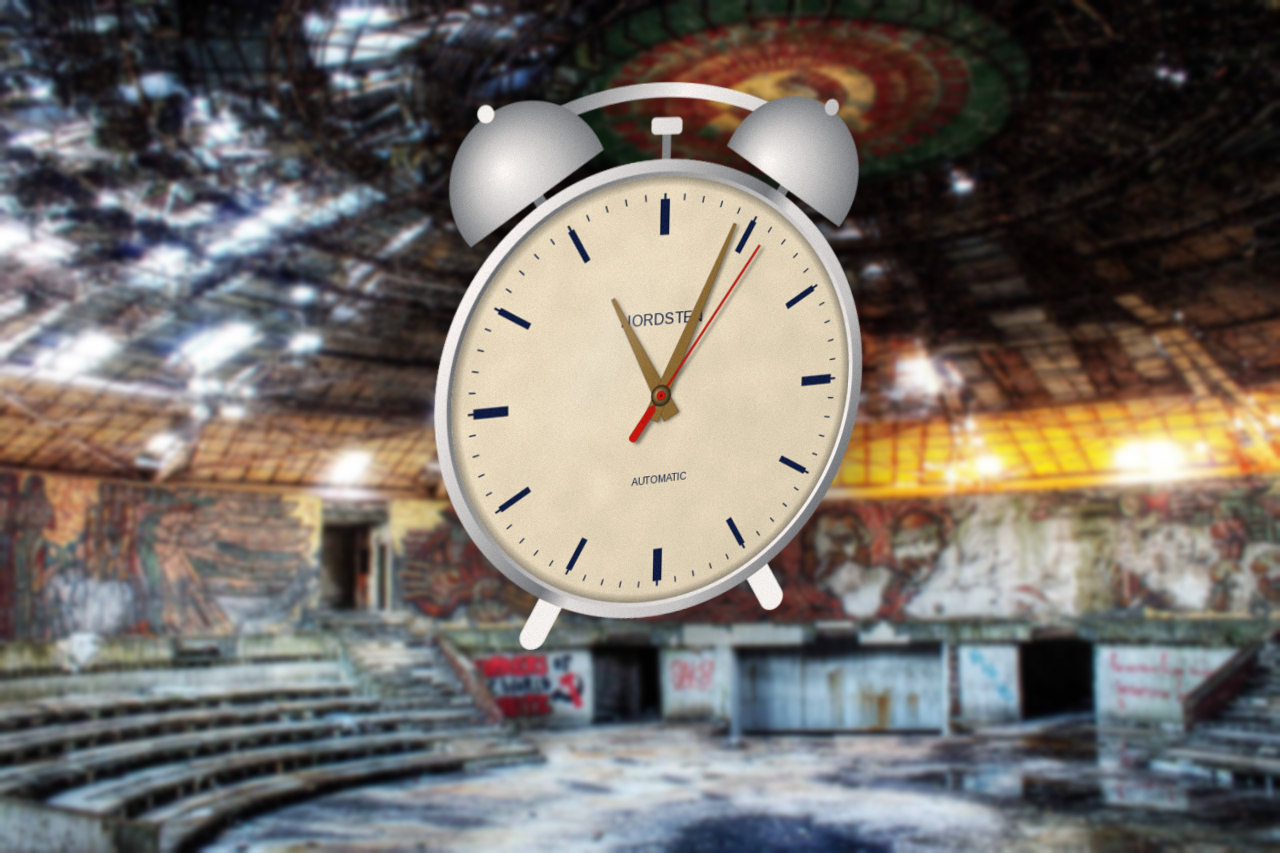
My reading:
h=11 m=4 s=6
